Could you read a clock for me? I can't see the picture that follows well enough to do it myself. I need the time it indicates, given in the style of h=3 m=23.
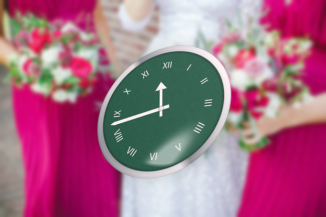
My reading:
h=11 m=43
